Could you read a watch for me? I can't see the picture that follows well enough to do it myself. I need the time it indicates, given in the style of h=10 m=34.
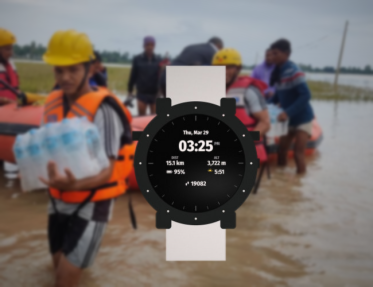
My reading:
h=3 m=25
